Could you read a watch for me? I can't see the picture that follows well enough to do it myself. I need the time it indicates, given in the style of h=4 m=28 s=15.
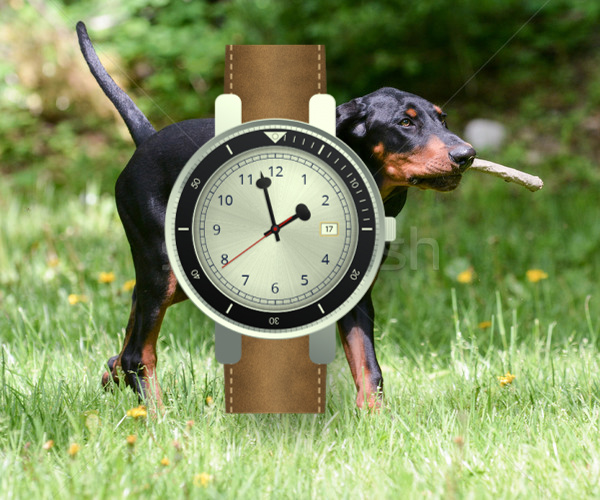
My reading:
h=1 m=57 s=39
